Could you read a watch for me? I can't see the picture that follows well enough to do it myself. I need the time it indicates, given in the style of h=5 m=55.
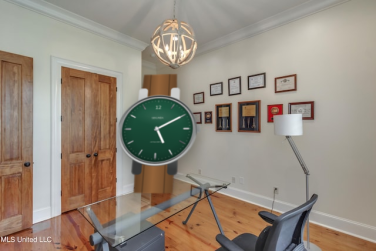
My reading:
h=5 m=10
